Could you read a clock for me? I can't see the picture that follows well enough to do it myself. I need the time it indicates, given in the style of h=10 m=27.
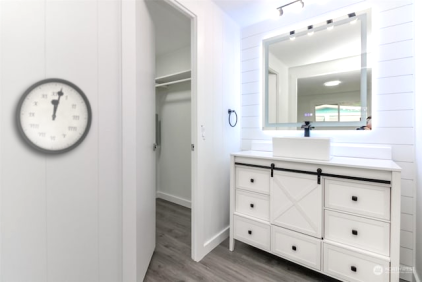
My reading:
h=12 m=2
